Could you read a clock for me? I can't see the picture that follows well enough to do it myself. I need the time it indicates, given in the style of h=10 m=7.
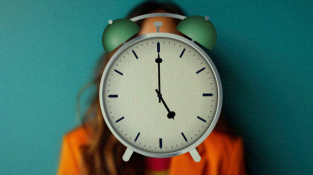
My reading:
h=5 m=0
